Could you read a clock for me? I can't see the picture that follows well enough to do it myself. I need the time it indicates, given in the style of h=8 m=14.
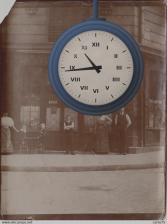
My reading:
h=10 m=44
